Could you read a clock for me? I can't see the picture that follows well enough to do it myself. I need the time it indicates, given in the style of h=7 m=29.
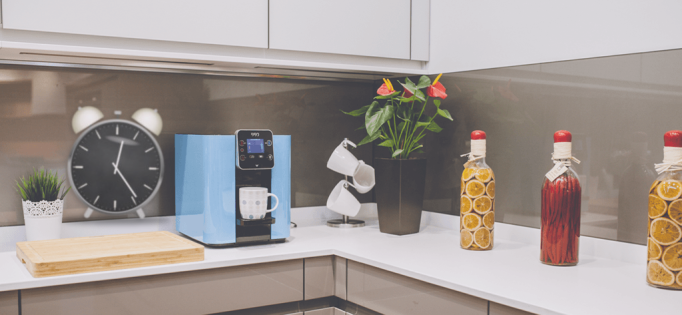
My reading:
h=12 m=24
